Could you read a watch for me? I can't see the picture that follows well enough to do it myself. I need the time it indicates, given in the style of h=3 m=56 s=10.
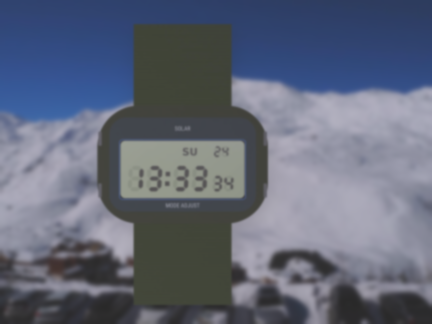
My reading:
h=13 m=33 s=34
